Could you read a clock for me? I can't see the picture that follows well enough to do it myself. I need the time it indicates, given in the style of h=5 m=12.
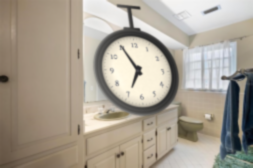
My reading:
h=6 m=55
